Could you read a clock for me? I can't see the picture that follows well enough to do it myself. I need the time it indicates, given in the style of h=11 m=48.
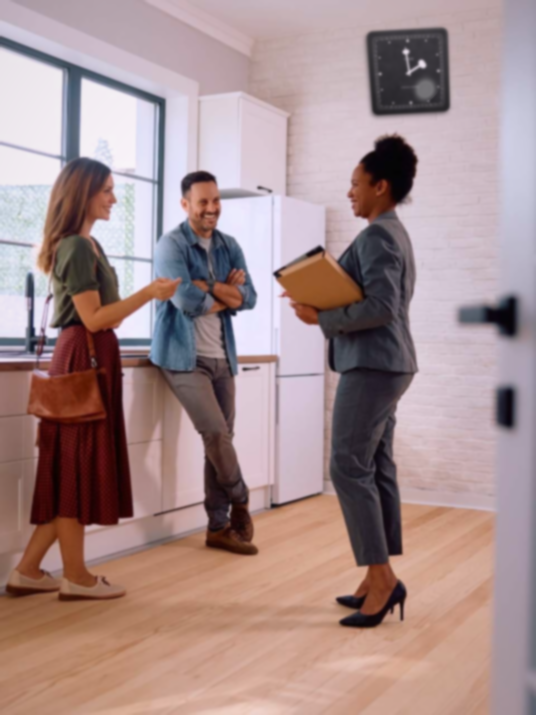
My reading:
h=1 m=59
